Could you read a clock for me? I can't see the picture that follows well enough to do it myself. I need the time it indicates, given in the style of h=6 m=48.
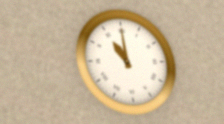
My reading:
h=11 m=0
